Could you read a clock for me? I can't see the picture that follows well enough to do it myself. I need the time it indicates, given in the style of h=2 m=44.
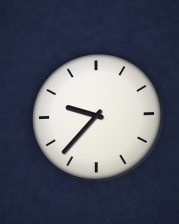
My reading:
h=9 m=37
